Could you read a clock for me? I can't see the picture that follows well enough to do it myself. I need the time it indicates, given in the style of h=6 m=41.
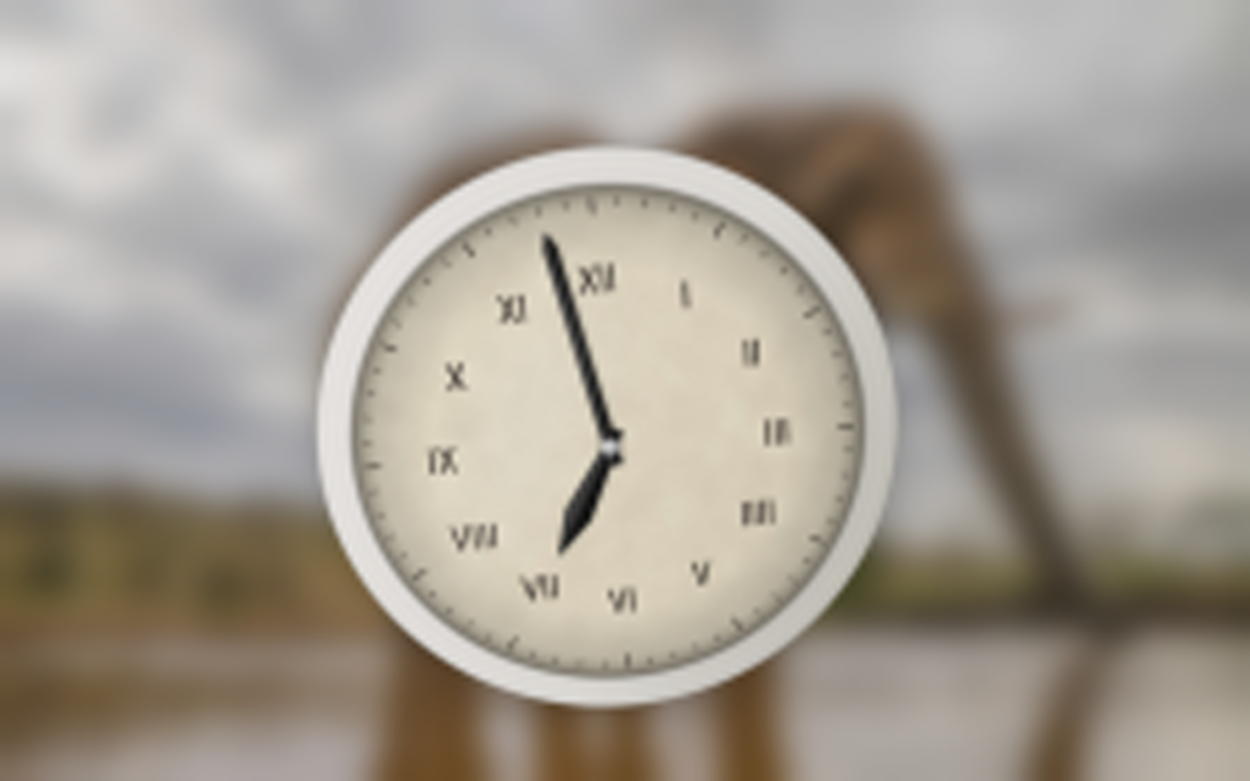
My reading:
h=6 m=58
